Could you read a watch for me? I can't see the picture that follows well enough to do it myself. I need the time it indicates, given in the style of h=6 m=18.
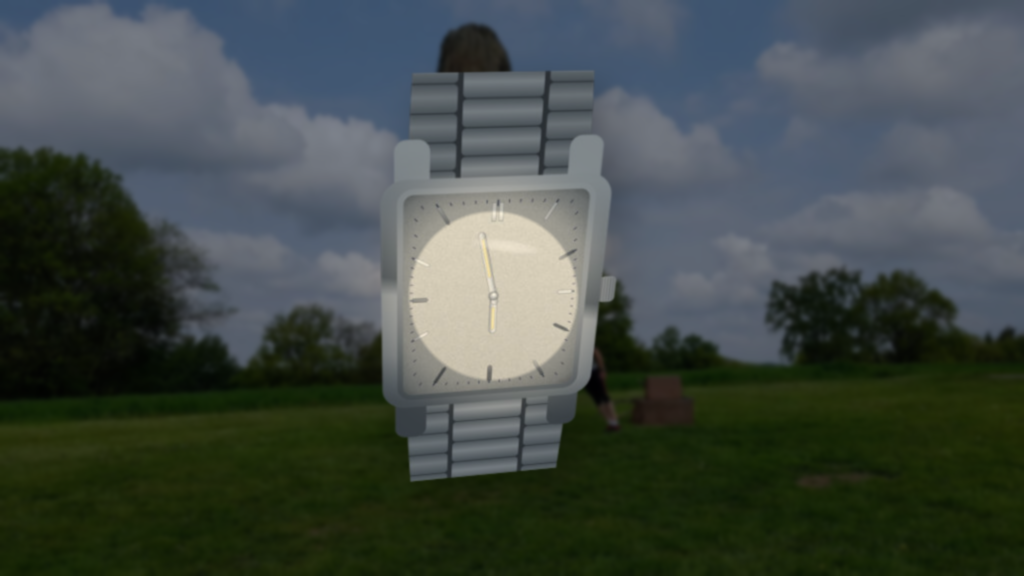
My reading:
h=5 m=58
